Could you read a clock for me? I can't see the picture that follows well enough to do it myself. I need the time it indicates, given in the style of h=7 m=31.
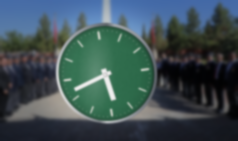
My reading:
h=5 m=42
